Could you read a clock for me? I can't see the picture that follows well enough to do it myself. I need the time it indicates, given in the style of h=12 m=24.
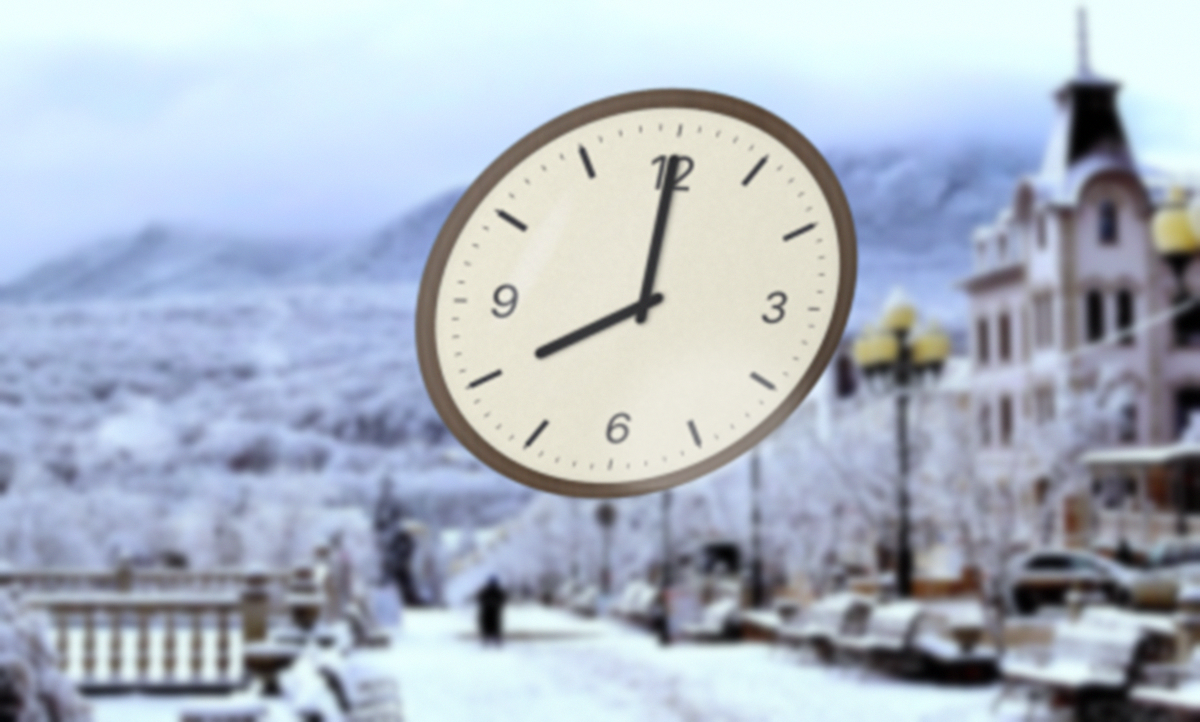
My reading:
h=8 m=0
